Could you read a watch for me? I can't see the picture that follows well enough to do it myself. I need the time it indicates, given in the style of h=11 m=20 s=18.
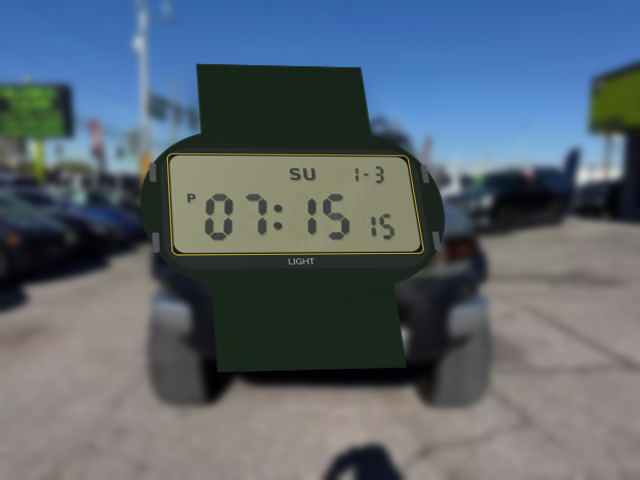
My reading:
h=7 m=15 s=15
